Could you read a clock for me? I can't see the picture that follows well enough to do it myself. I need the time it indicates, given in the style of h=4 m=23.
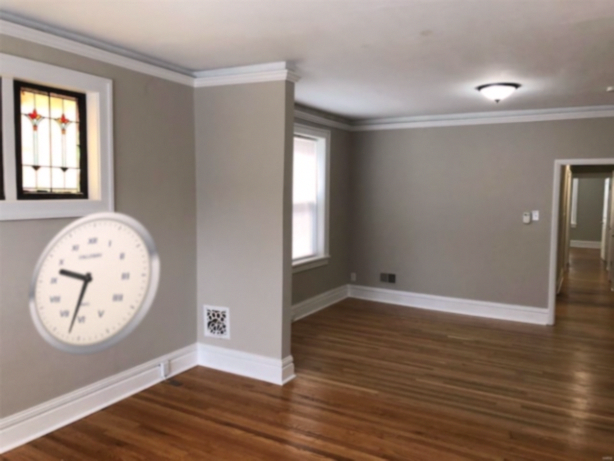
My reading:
h=9 m=32
